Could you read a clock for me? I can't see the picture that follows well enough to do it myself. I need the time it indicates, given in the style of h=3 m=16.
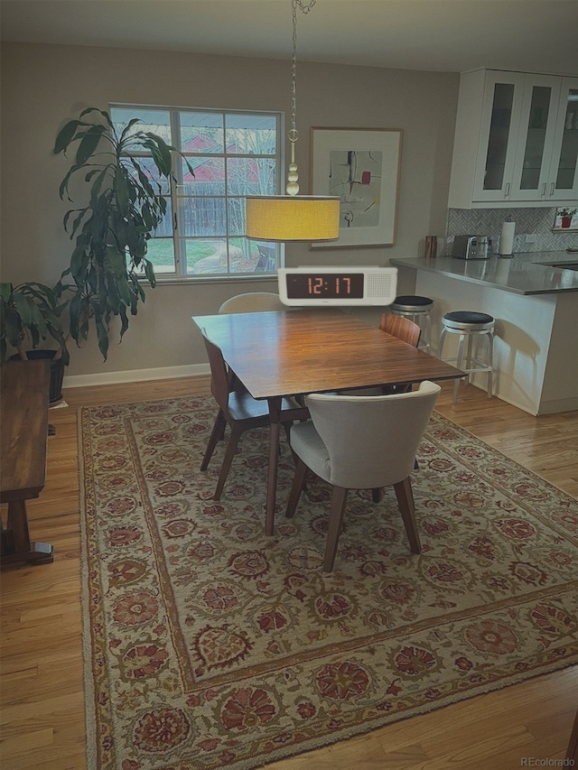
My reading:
h=12 m=17
